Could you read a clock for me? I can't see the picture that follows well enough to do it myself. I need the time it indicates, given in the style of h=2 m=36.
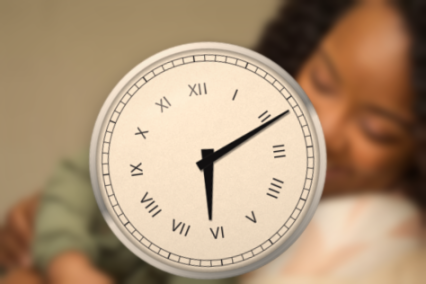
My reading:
h=6 m=11
